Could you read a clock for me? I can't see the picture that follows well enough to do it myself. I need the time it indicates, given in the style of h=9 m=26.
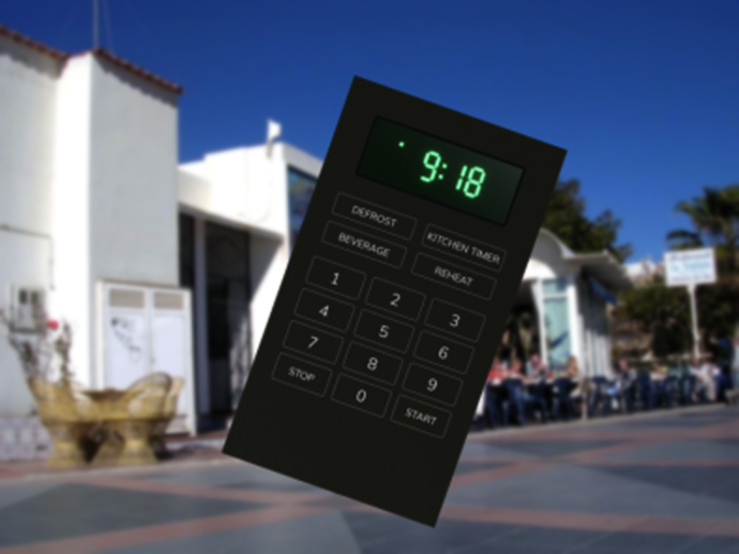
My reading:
h=9 m=18
